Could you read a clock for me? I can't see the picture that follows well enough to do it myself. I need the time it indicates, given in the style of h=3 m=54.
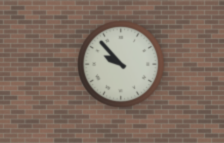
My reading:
h=9 m=53
